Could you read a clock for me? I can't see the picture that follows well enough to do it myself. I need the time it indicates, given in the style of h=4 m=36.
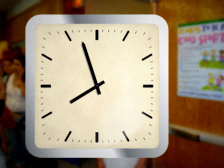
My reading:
h=7 m=57
